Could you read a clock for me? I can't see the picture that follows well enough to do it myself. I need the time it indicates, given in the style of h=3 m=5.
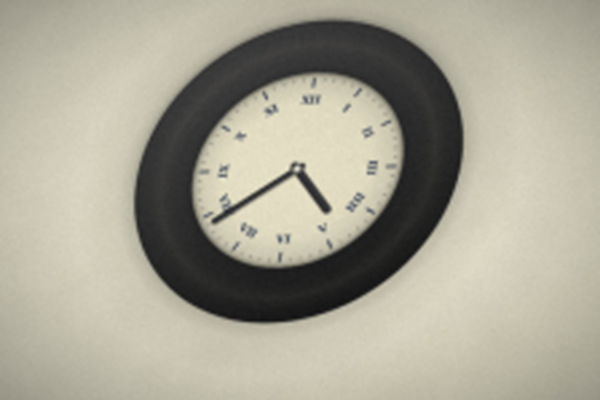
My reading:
h=4 m=39
